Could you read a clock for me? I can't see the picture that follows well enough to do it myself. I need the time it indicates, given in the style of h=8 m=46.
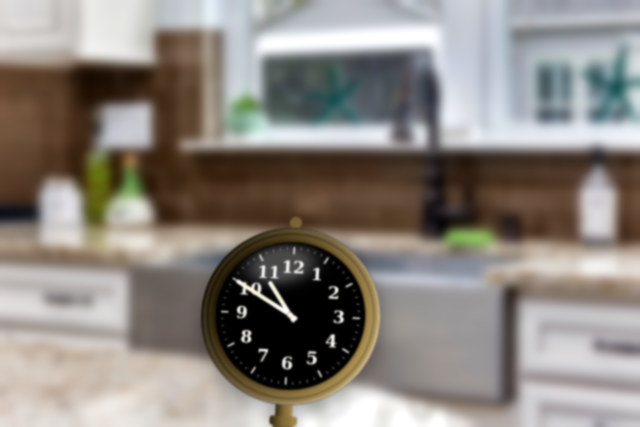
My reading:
h=10 m=50
